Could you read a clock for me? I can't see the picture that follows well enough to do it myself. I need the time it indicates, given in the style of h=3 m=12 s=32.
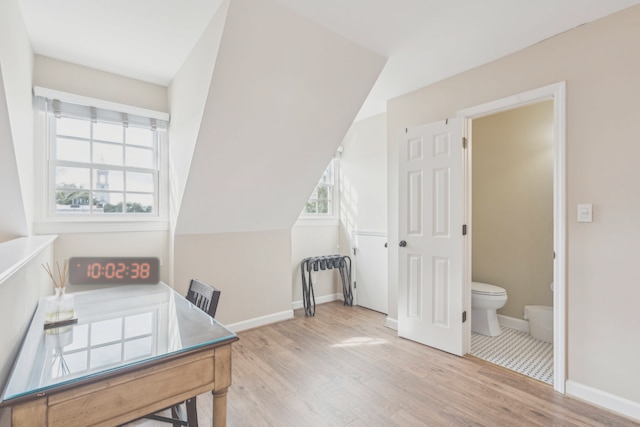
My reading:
h=10 m=2 s=38
